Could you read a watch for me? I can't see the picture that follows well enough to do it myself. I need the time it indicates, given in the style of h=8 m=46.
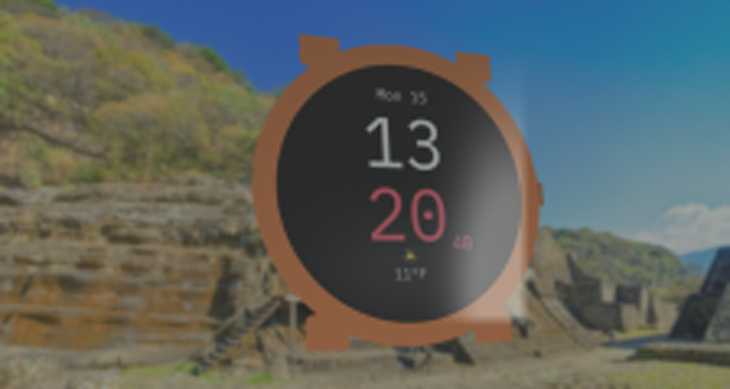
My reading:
h=13 m=20
